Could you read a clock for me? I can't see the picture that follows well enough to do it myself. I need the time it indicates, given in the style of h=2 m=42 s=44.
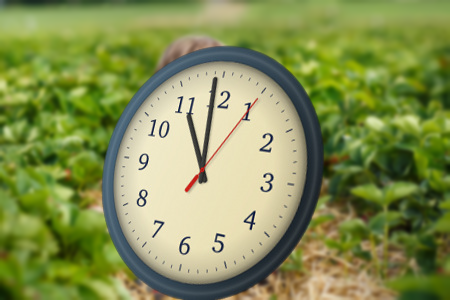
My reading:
h=10 m=59 s=5
